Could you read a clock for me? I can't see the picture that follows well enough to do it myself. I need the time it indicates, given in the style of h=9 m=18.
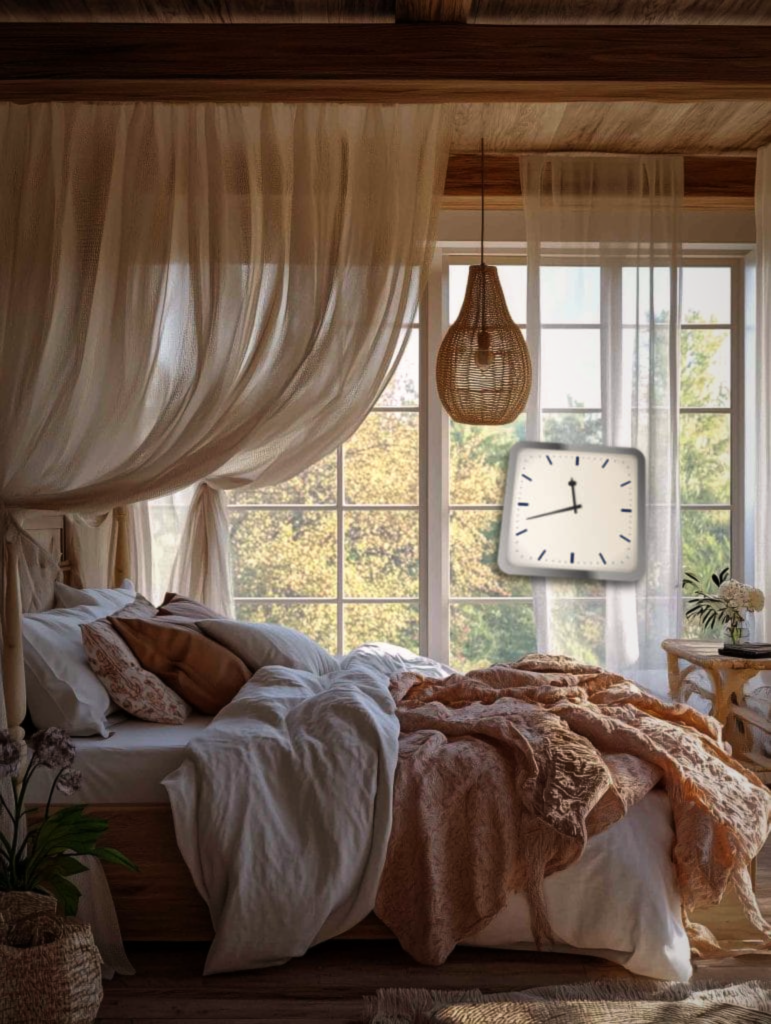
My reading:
h=11 m=42
